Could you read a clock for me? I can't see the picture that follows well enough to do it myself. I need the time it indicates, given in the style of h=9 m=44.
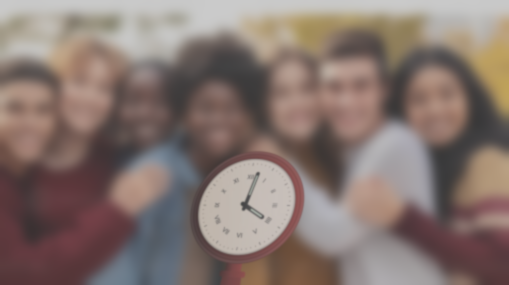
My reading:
h=4 m=2
